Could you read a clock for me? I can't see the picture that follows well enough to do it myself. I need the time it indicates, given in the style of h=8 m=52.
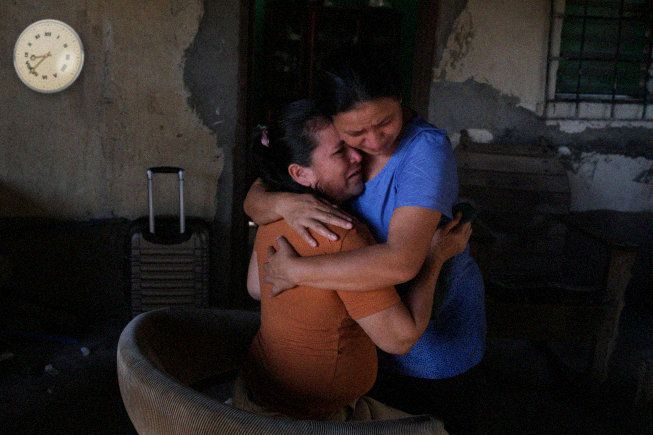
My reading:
h=8 m=37
